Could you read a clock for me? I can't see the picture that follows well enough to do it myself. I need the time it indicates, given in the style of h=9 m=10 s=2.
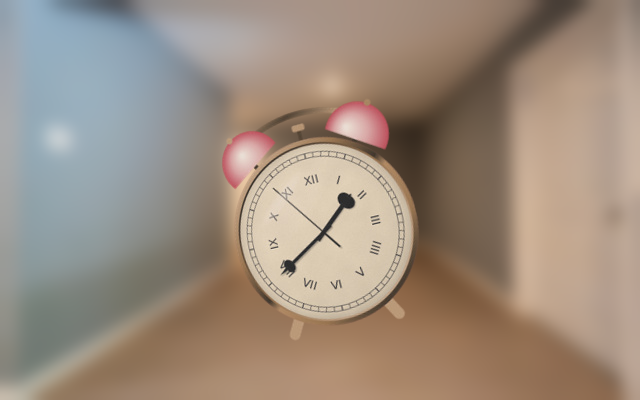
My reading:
h=1 m=39 s=54
